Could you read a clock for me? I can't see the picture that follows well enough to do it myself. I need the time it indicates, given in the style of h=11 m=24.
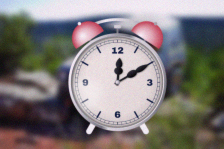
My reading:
h=12 m=10
